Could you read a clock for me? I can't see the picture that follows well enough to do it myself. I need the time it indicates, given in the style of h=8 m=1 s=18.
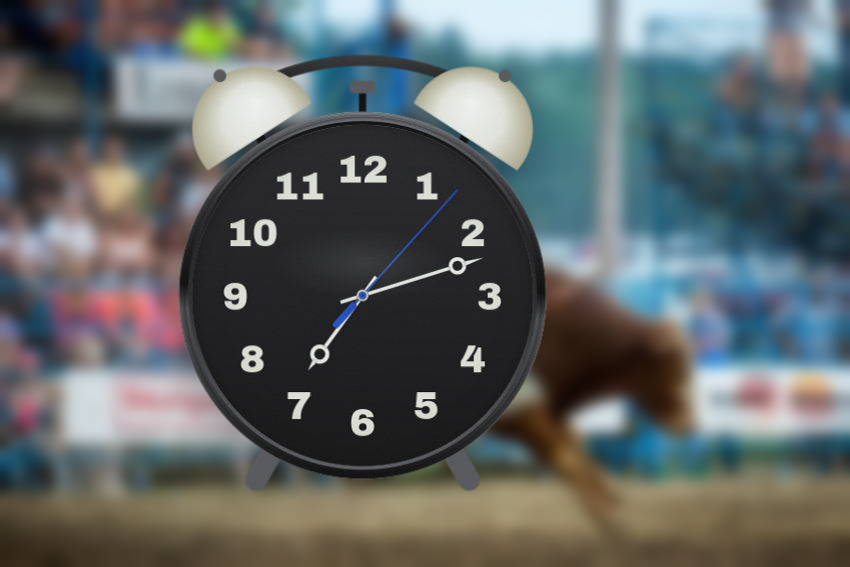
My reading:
h=7 m=12 s=7
